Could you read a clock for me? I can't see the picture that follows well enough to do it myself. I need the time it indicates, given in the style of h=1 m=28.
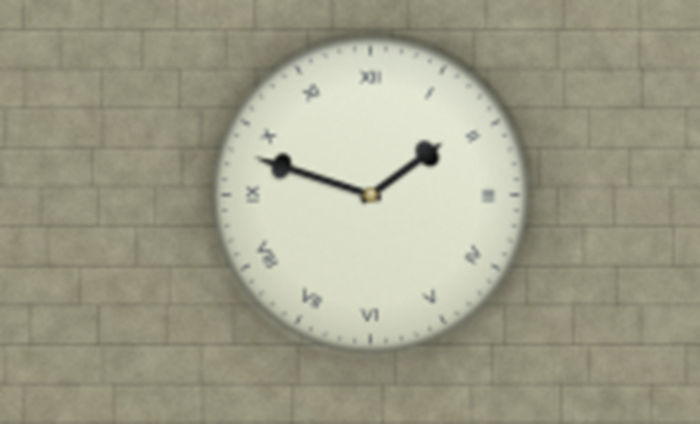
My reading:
h=1 m=48
